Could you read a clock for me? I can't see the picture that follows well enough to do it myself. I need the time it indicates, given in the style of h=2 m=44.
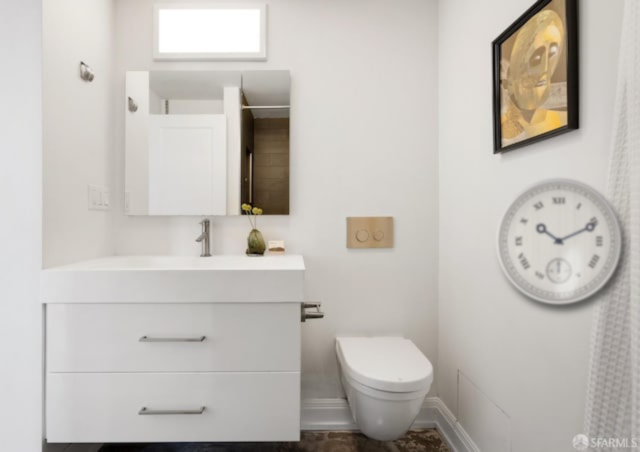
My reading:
h=10 m=11
